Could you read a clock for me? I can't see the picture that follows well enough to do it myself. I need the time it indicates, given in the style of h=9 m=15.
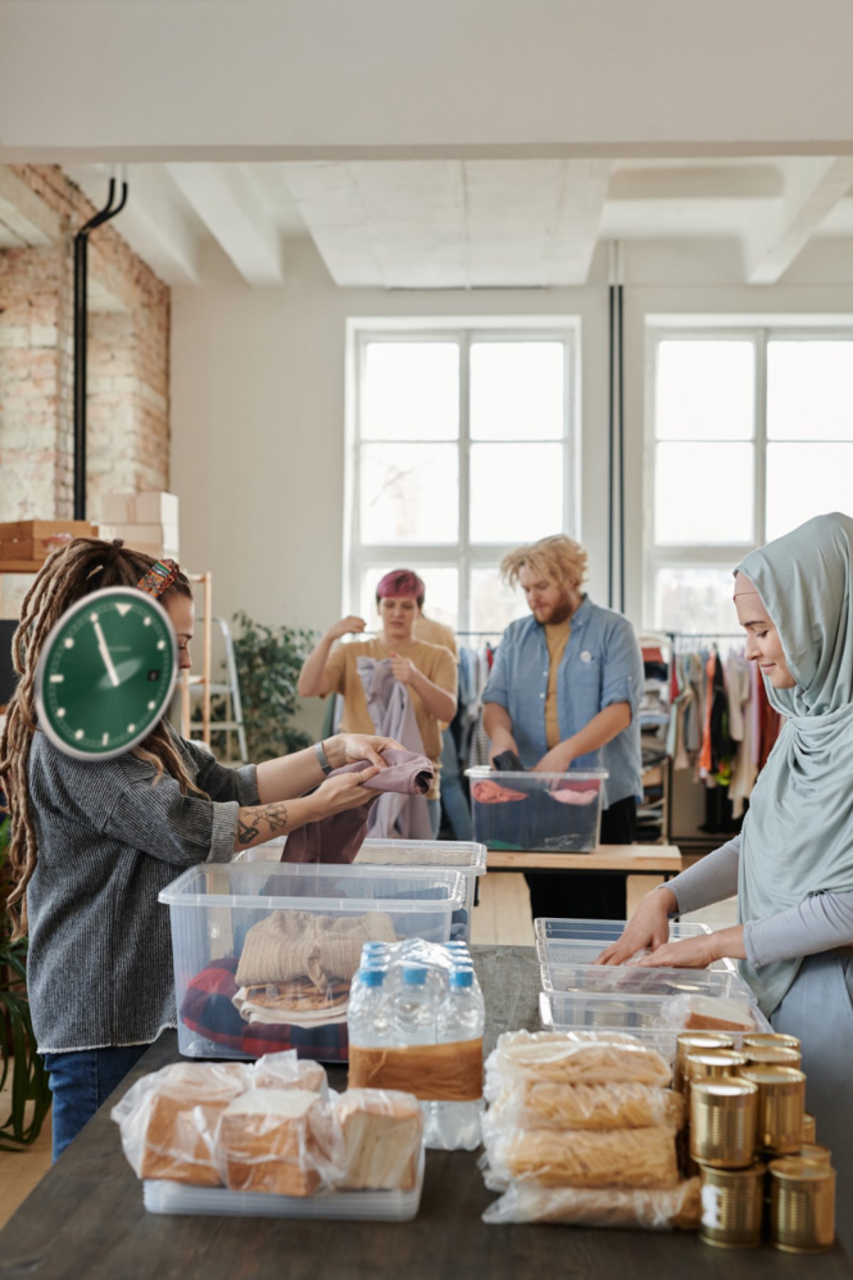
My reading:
h=10 m=55
